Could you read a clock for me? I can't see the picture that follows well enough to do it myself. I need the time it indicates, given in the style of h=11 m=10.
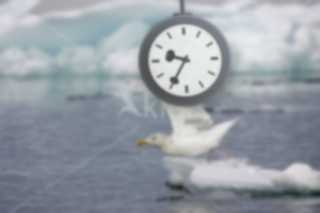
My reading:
h=9 m=35
